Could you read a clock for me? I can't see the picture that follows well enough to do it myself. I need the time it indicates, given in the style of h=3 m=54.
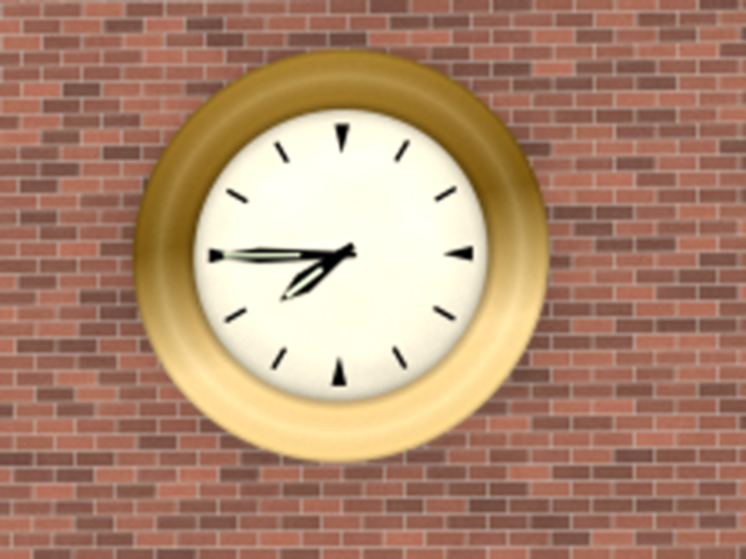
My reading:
h=7 m=45
